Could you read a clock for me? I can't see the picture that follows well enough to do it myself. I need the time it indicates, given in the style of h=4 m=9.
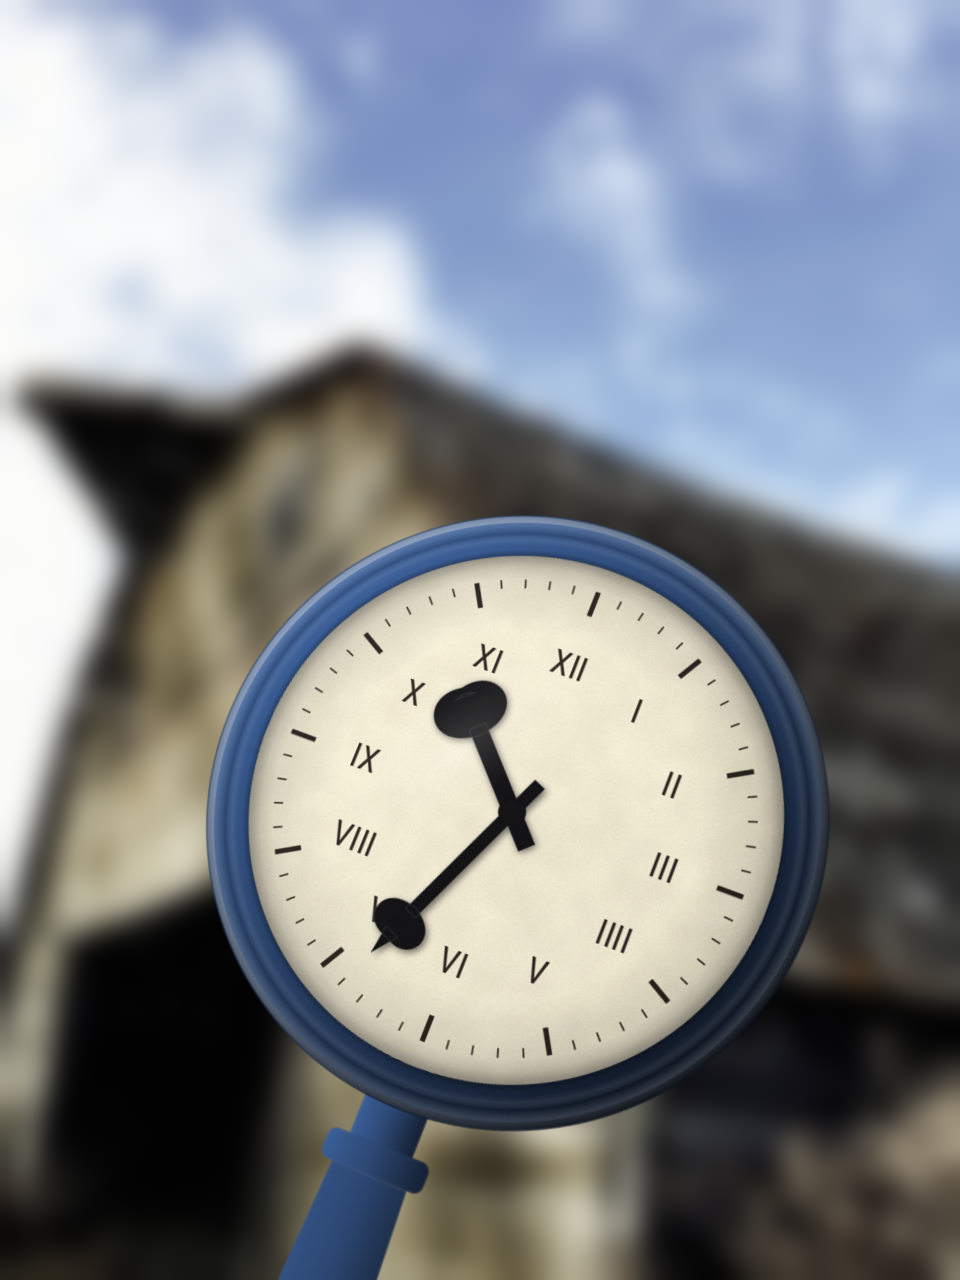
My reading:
h=10 m=34
